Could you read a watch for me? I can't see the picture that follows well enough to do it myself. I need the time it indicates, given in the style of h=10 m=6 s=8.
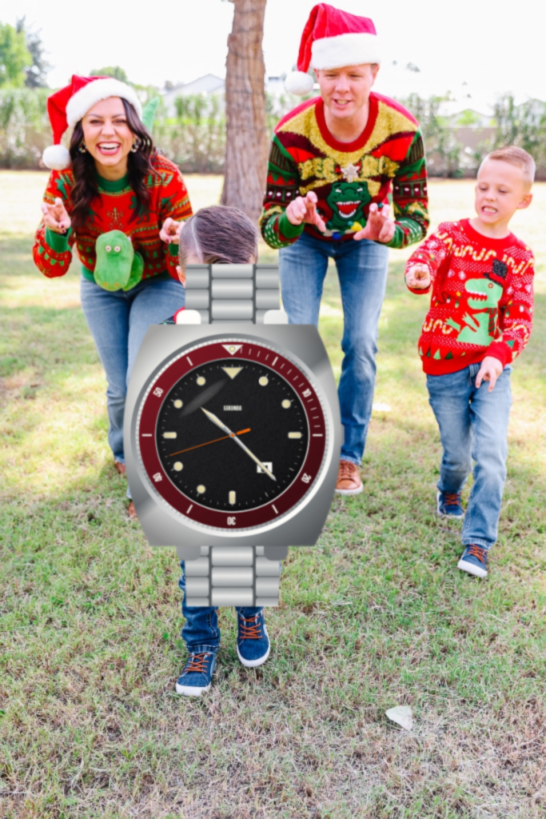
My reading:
h=10 m=22 s=42
